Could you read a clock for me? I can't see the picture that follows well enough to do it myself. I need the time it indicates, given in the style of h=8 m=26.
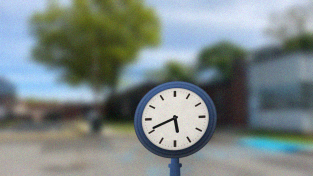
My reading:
h=5 m=41
